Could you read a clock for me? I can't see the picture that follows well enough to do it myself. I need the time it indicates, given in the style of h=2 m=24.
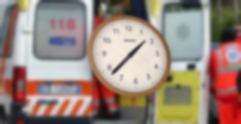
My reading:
h=1 m=38
